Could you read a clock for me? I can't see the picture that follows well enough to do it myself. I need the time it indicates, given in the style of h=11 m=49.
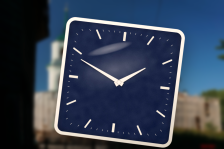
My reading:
h=1 m=49
